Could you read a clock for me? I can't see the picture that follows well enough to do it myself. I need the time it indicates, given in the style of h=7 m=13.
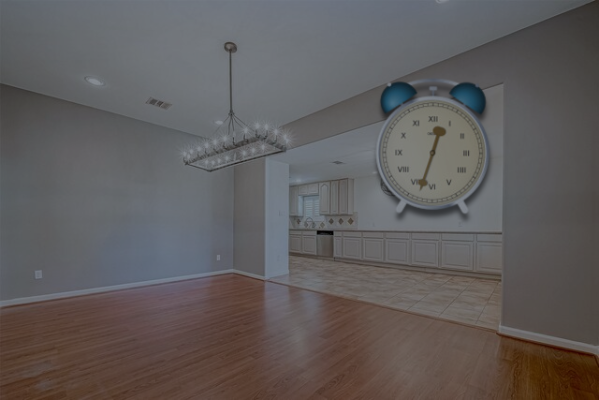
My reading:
h=12 m=33
